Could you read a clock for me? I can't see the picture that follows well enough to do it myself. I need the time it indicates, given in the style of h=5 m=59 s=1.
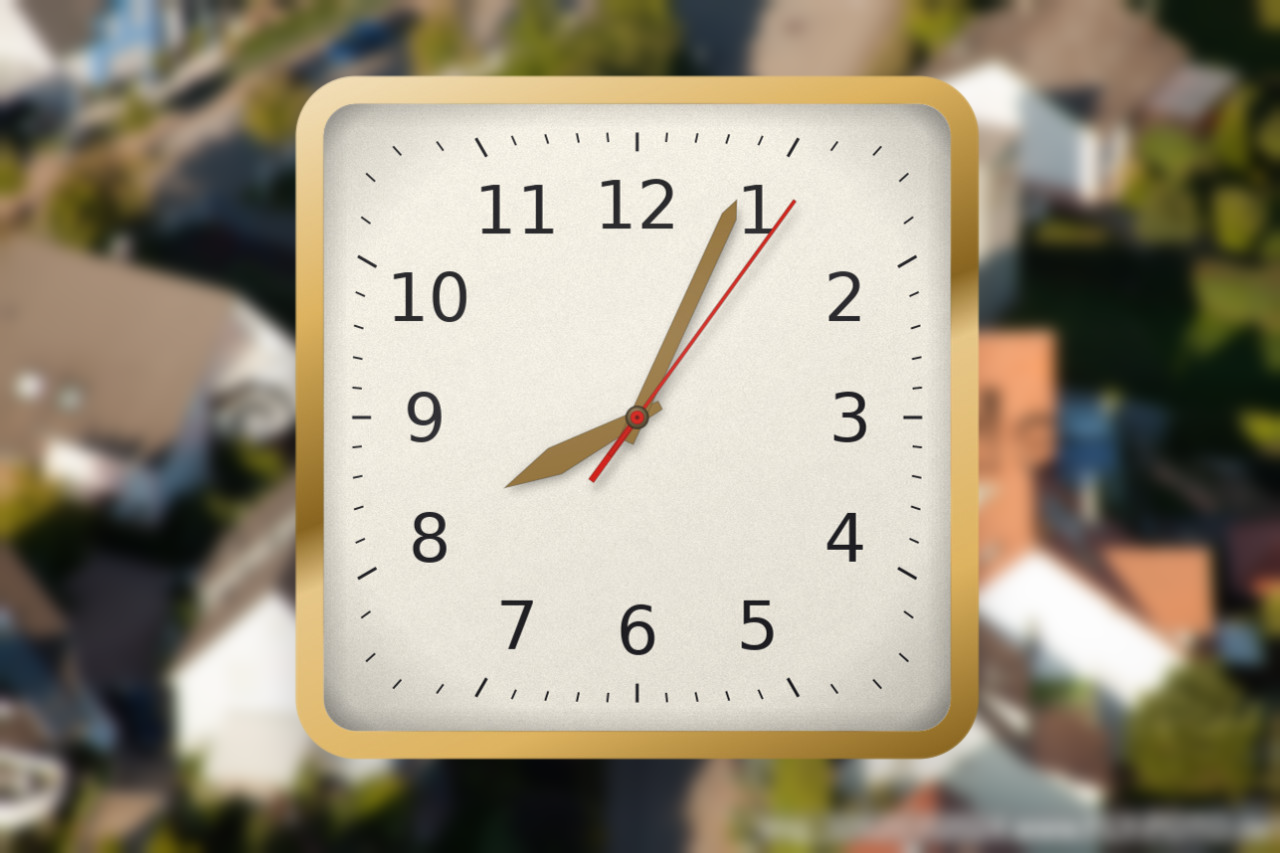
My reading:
h=8 m=4 s=6
